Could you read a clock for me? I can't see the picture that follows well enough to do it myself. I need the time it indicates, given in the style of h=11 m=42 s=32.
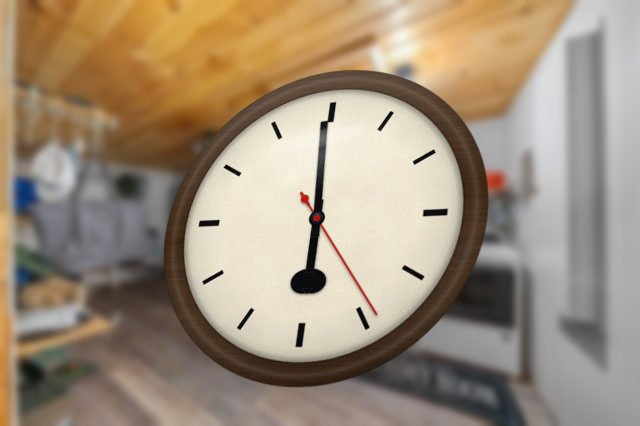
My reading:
h=5 m=59 s=24
